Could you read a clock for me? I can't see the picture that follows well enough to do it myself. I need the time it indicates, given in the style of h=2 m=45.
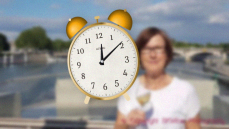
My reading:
h=12 m=9
